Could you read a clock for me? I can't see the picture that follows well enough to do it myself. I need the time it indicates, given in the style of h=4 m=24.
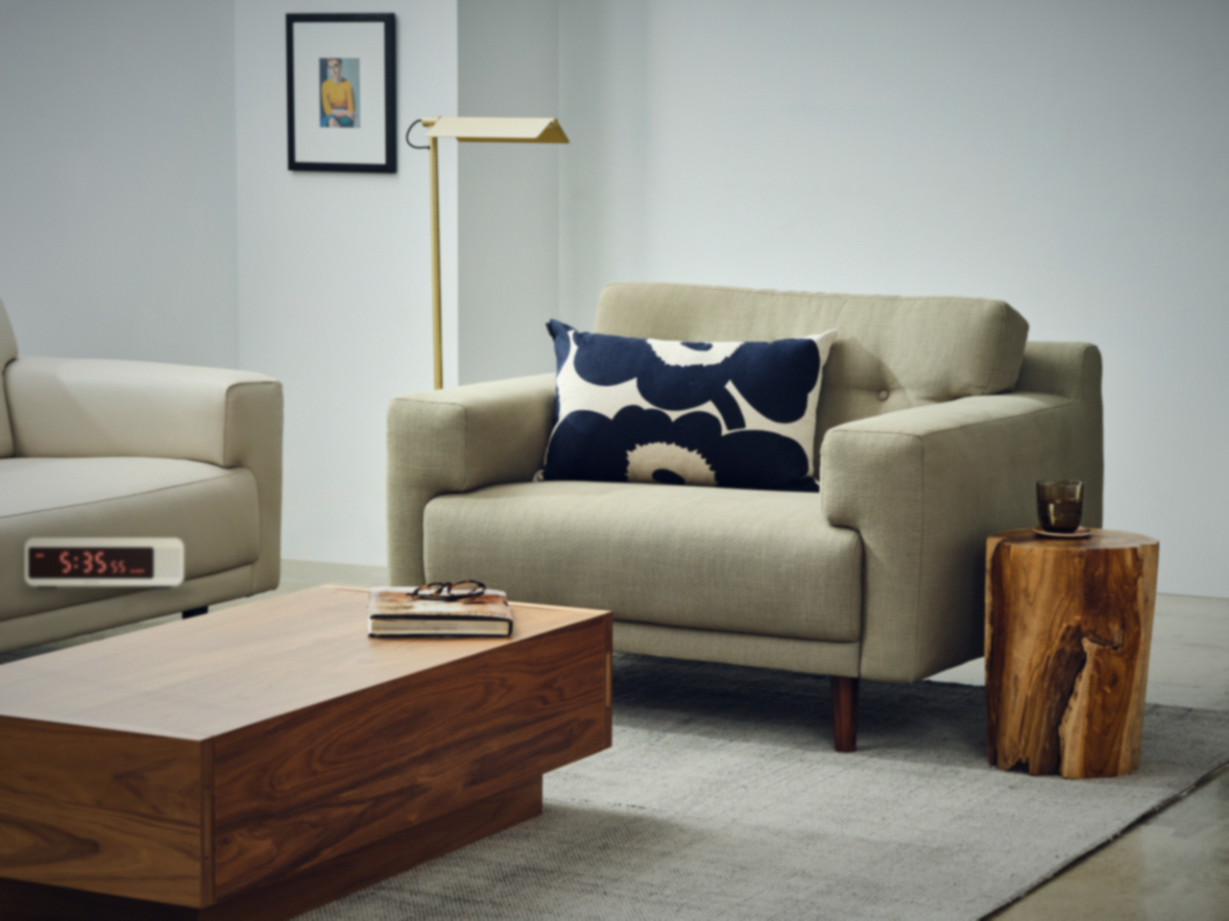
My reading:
h=5 m=35
